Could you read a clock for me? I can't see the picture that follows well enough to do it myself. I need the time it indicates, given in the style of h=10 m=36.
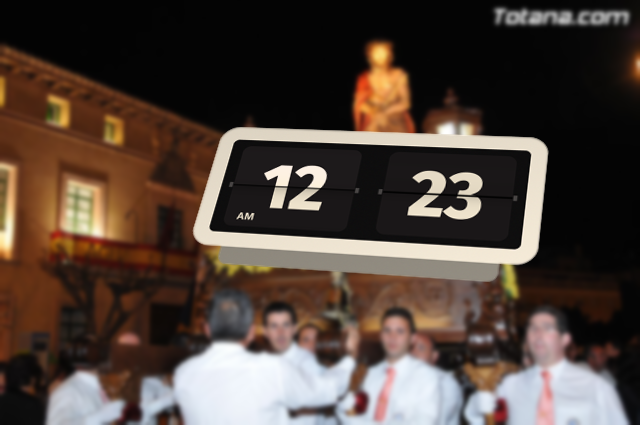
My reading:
h=12 m=23
